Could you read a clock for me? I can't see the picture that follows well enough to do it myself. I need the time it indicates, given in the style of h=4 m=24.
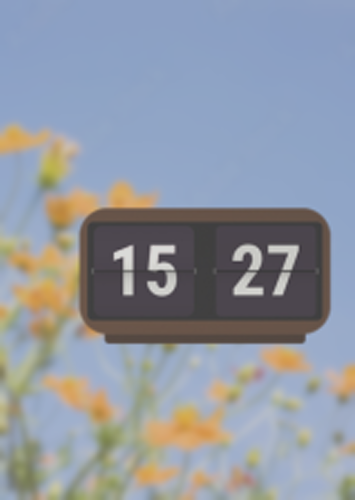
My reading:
h=15 m=27
